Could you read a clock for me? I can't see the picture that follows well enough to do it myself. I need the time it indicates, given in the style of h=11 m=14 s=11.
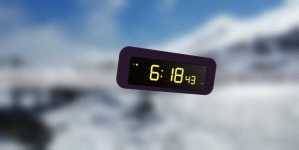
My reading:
h=6 m=18 s=43
